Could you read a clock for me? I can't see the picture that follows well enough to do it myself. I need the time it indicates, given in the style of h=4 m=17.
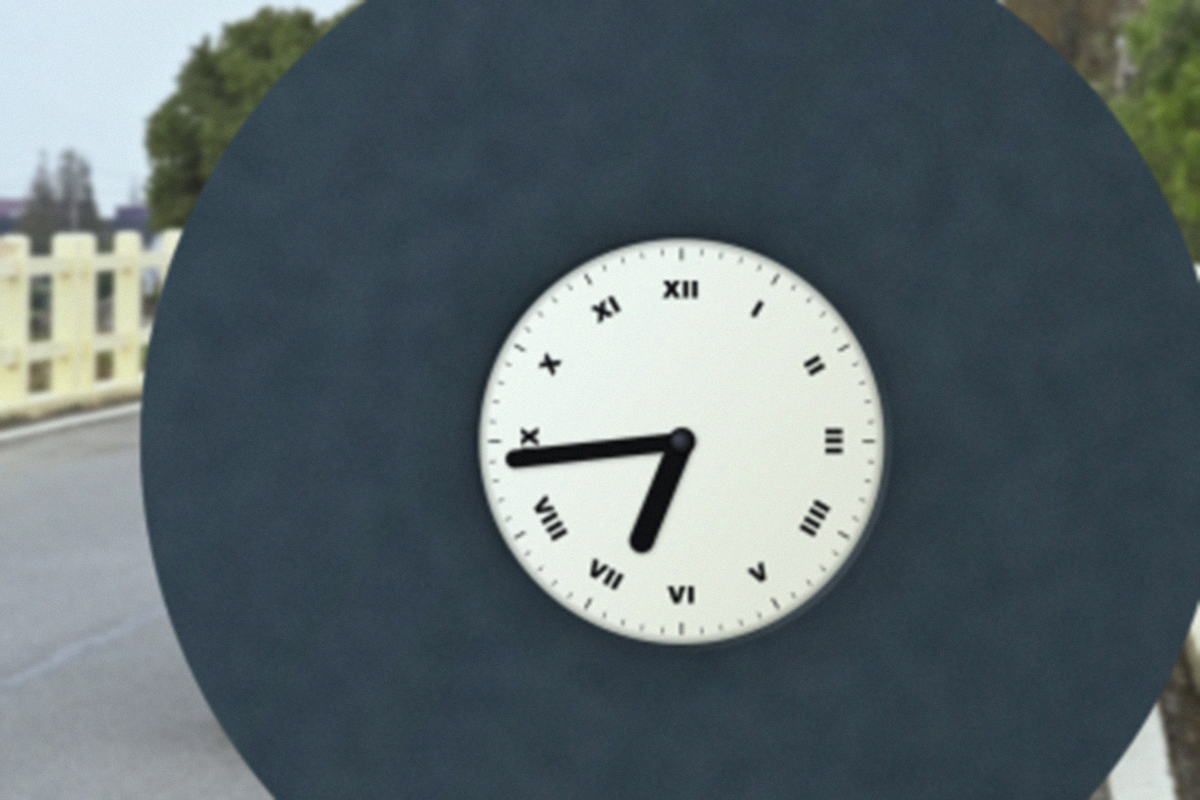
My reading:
h=6 m=44
